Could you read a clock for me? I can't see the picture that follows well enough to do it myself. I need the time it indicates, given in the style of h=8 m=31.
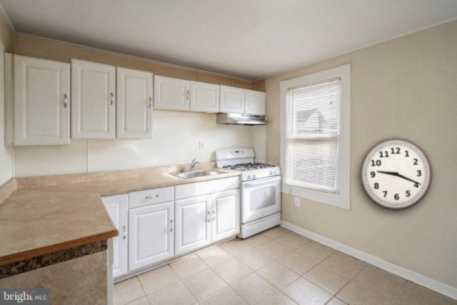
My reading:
h=9 m=19
